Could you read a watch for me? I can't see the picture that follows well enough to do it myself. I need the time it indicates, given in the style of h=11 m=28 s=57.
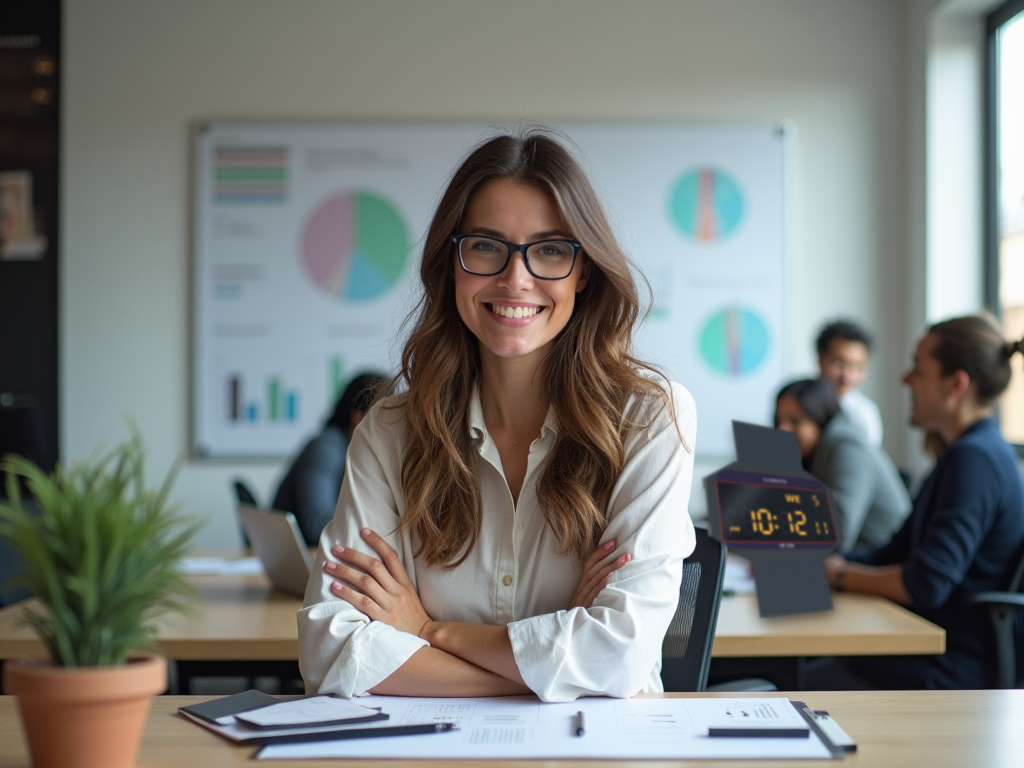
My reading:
h=10 m=12 s=11
